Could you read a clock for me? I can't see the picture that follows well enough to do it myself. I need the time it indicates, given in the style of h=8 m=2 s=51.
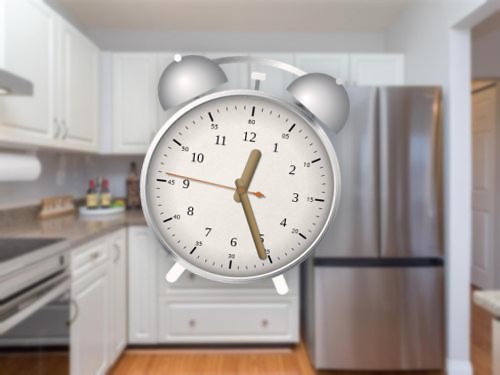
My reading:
h=12 m=25 s=46
